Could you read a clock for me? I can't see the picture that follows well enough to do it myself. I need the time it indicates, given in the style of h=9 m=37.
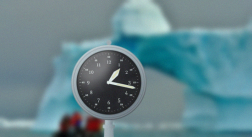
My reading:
h=1 m=17
